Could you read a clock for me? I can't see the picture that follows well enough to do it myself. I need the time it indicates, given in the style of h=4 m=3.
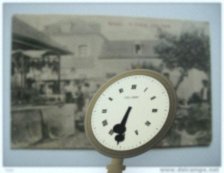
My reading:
h=6 m=31
